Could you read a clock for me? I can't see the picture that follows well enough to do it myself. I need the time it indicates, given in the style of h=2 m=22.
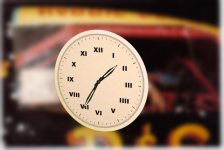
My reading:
h=1 m=35
